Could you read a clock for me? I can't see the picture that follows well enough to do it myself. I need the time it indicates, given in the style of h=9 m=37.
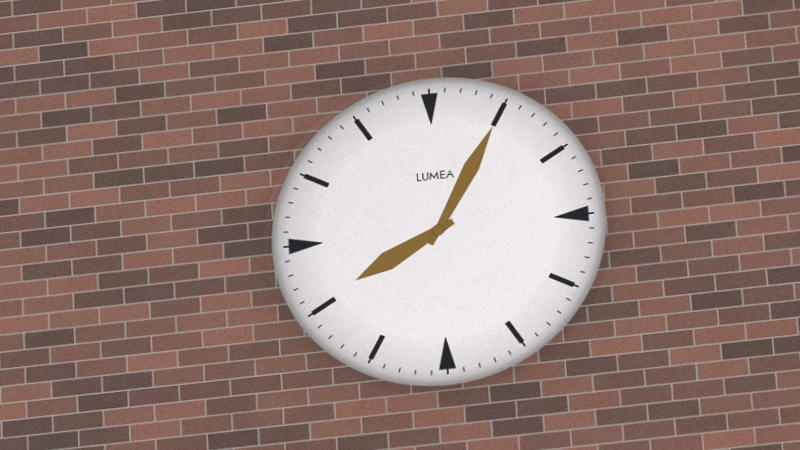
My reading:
h=8 m=5
